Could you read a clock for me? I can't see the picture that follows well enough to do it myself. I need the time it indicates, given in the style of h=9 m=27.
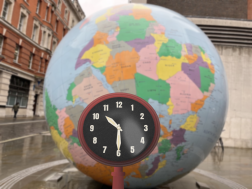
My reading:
h=10 m=30
